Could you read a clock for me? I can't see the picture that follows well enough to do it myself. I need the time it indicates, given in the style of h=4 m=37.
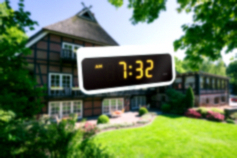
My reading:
h=7 m=32
